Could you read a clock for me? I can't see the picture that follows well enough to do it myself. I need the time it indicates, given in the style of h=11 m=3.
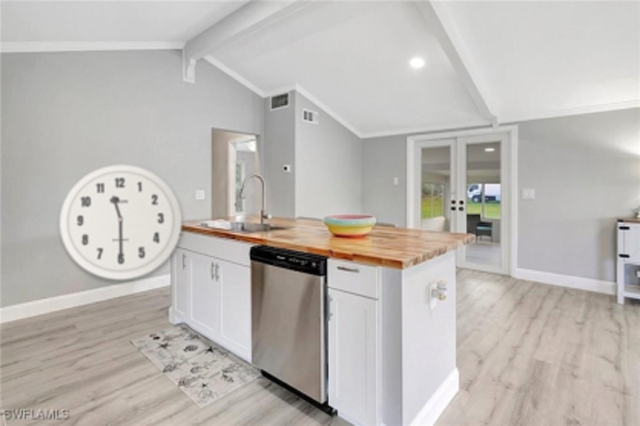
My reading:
h=11 m=30
